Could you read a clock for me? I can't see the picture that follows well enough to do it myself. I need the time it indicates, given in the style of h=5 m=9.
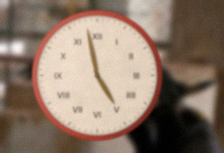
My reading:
h=4 m=58
